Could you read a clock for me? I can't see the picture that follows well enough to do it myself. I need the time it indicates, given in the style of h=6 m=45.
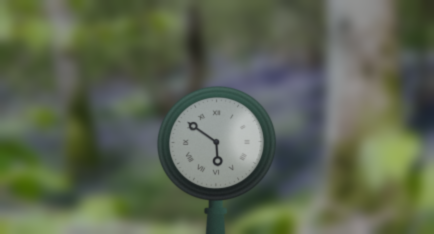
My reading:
h=5 m=51
